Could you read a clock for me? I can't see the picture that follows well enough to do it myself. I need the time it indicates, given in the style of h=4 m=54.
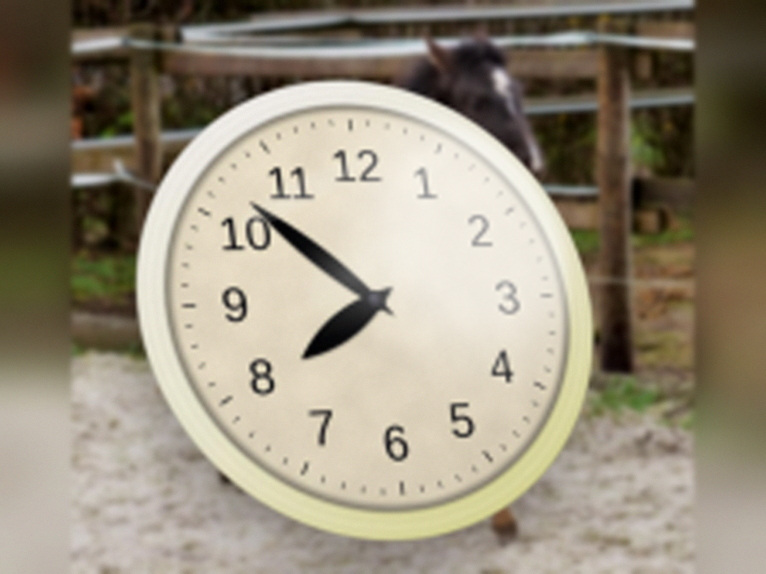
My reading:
h=7 m=52
